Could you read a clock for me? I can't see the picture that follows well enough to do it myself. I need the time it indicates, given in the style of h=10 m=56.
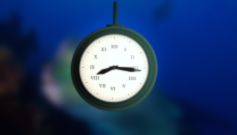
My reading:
h=8 m=16
